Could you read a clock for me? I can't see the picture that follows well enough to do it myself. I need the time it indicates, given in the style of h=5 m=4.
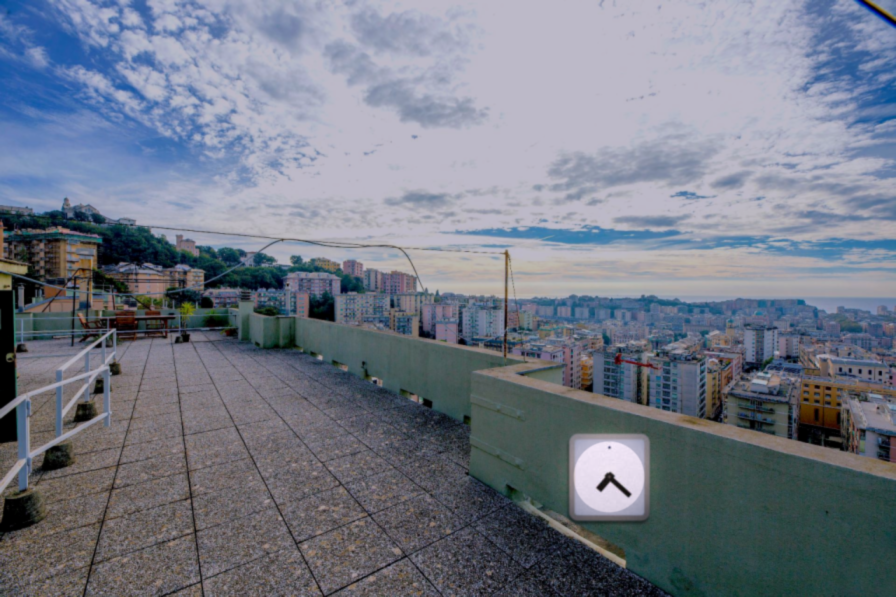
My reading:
h=7 m=22
